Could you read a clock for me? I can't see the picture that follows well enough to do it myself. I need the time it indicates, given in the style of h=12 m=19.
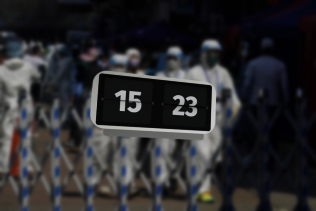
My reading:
h=15 m=23
